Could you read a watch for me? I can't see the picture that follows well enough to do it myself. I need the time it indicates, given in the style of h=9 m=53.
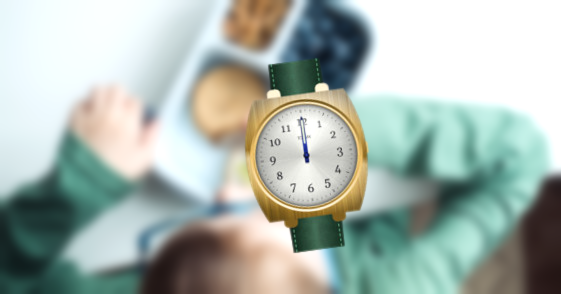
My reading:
h=12 m=0
